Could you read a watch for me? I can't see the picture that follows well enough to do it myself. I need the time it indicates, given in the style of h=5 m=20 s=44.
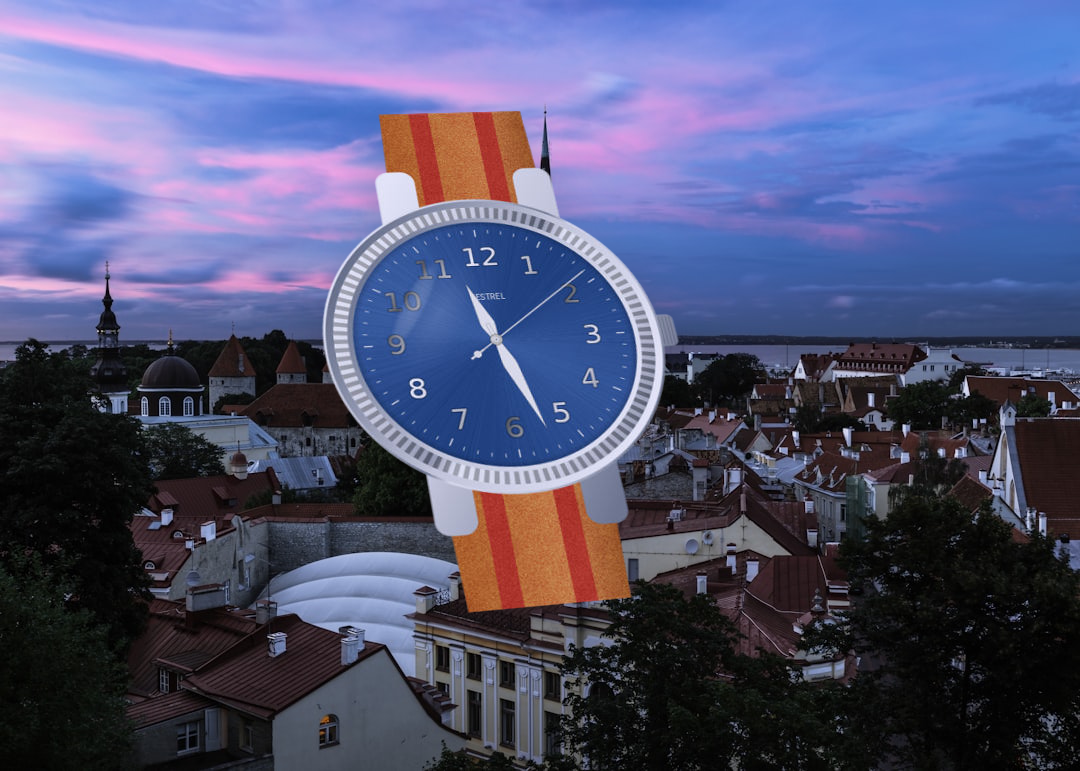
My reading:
h=11 m=27 s=9
